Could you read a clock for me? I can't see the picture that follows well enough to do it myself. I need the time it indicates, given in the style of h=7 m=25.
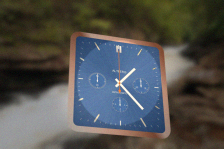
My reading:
h=1 m=23
